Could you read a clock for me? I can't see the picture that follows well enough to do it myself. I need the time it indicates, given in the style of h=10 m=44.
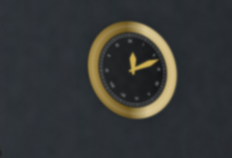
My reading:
h=12 m=12
